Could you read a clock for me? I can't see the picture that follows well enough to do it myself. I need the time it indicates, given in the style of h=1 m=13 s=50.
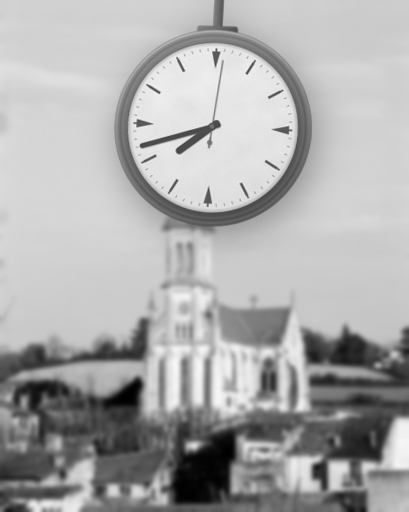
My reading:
h=7 m=42 s=1
